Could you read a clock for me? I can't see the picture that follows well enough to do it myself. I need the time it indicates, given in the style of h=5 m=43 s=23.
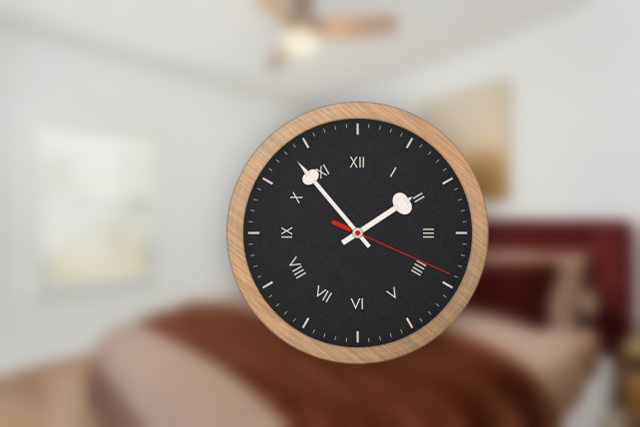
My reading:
h=1 m=53 s=19
